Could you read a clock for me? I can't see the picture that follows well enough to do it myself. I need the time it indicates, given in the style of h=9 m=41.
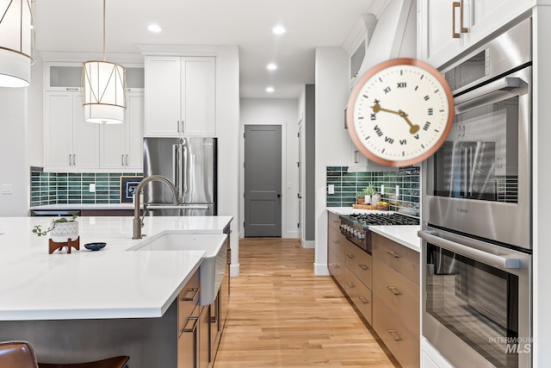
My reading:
h=4 m=48
